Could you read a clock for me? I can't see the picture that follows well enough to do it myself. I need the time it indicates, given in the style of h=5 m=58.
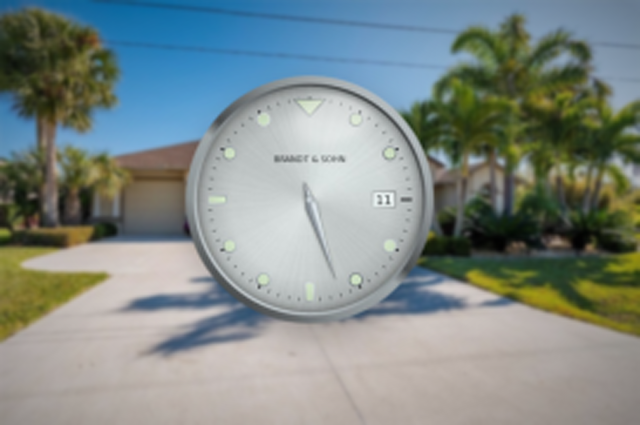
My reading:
h=5 m=27
